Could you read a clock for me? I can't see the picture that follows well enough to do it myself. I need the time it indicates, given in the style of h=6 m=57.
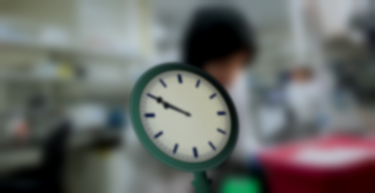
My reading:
h=9 m=50
